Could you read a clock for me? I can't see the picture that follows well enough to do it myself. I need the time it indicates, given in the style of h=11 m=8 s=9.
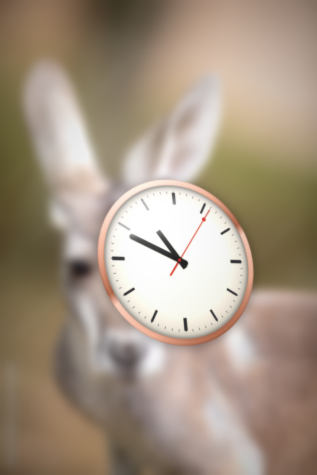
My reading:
h=10 m=49 s=6
